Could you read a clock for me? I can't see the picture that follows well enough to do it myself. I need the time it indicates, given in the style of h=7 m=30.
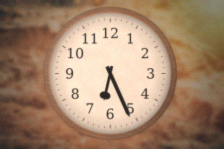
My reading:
h=6 m=26
